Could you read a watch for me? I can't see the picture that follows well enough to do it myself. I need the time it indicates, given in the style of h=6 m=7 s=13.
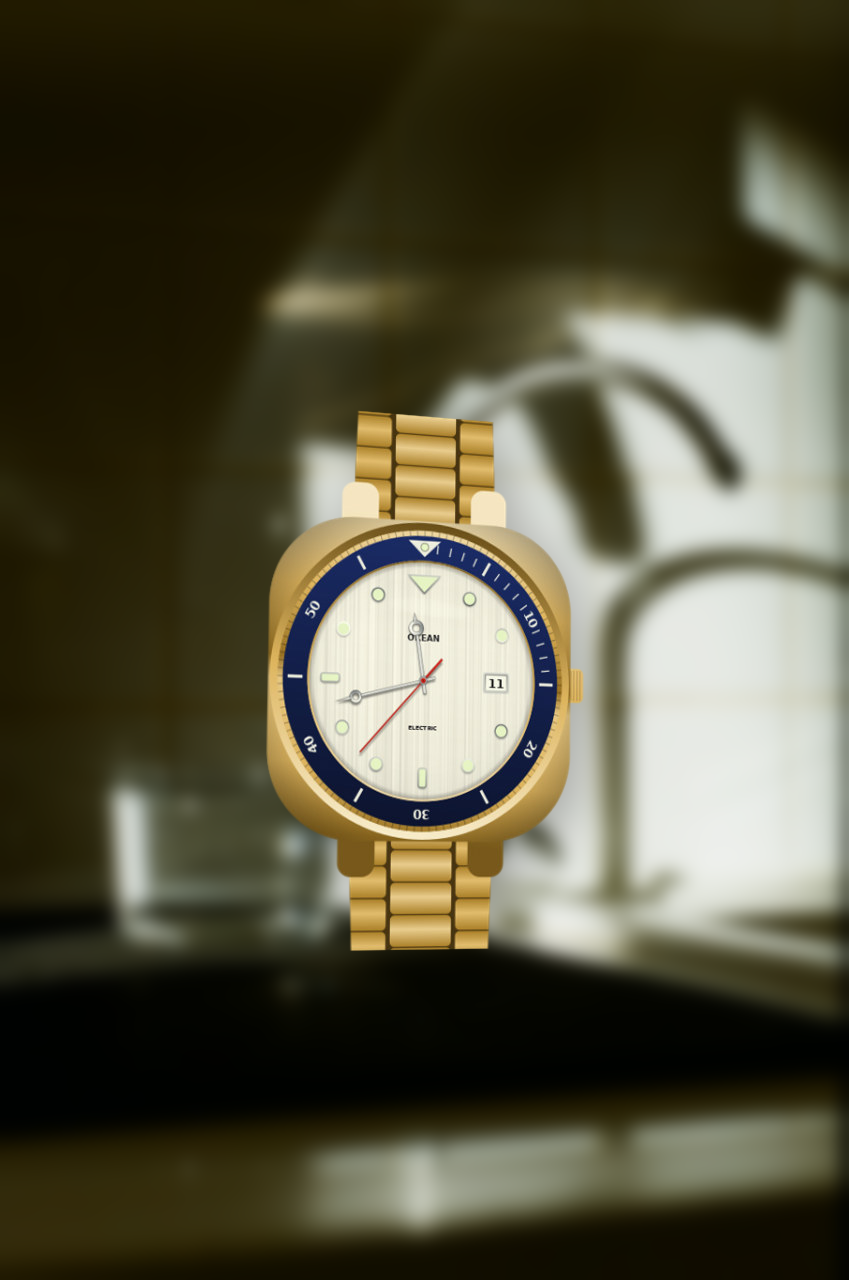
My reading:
h=11 m=42 s=37
